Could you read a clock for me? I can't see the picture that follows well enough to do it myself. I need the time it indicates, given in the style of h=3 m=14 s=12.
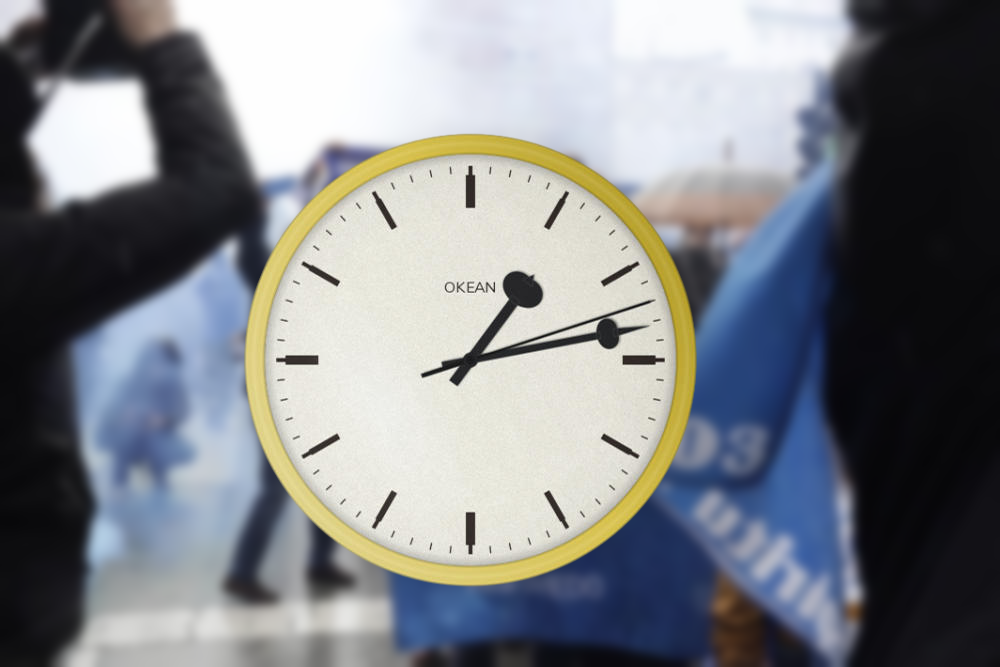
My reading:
h=1 m=13 s=12
